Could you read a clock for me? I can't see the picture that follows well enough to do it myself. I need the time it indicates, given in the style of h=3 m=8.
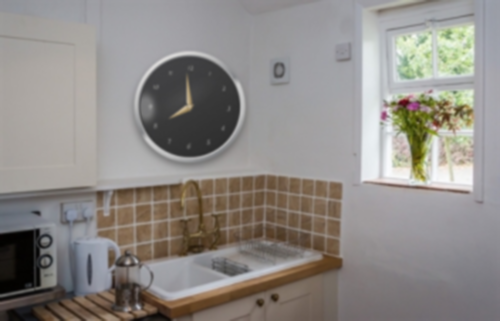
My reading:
h=7 m=59
